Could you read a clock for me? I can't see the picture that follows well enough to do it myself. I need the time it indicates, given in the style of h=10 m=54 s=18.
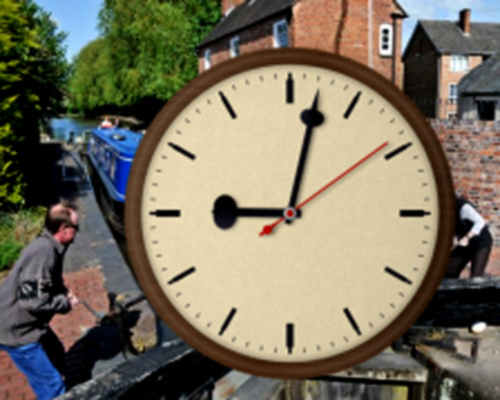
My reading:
h=9 m=2 s=9
